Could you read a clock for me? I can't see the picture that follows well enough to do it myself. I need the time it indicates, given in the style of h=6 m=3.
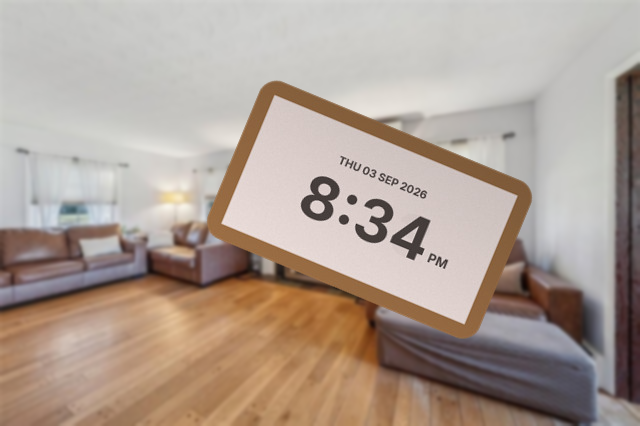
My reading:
h=8 m=34
